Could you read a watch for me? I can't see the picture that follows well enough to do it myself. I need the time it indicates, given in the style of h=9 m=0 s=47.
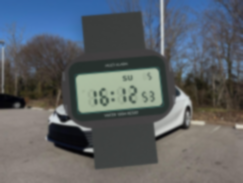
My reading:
h=16 m=12 s=53
